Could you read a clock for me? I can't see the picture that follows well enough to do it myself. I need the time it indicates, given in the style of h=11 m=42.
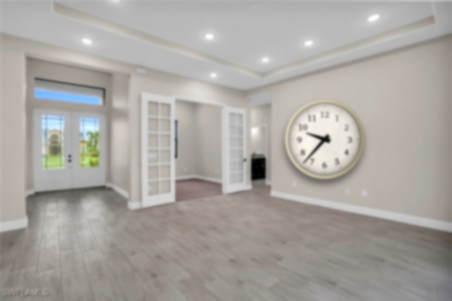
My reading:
h=9 m=37
